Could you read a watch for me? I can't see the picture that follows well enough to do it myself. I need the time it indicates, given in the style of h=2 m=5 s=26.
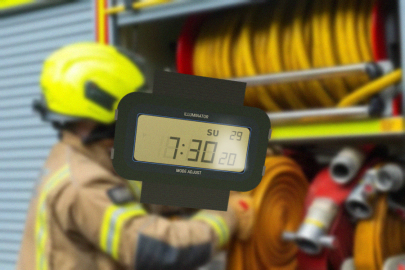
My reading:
h=7 m=30 s=20
